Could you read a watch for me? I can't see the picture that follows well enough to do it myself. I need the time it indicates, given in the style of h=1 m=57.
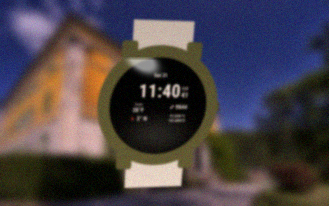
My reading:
h=11 m=40
